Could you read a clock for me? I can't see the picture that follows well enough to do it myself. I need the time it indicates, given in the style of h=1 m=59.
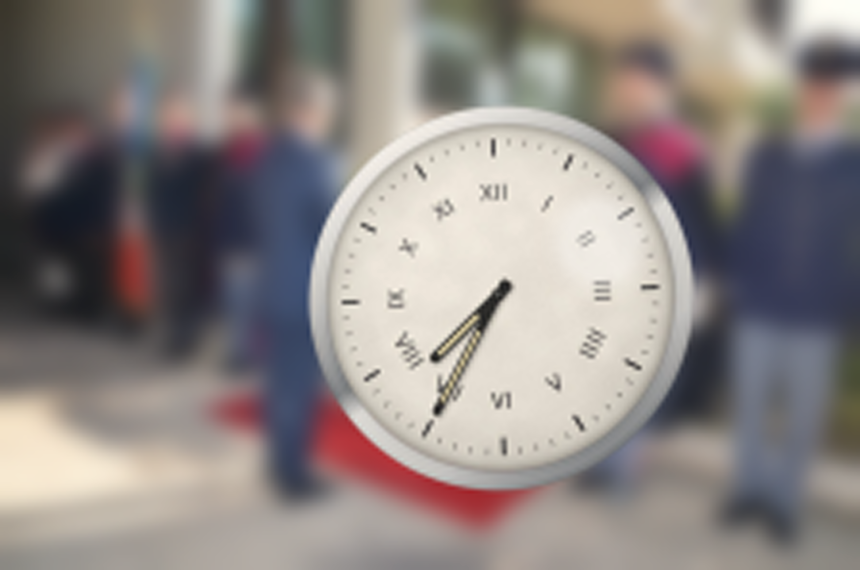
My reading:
h=7 m=35
